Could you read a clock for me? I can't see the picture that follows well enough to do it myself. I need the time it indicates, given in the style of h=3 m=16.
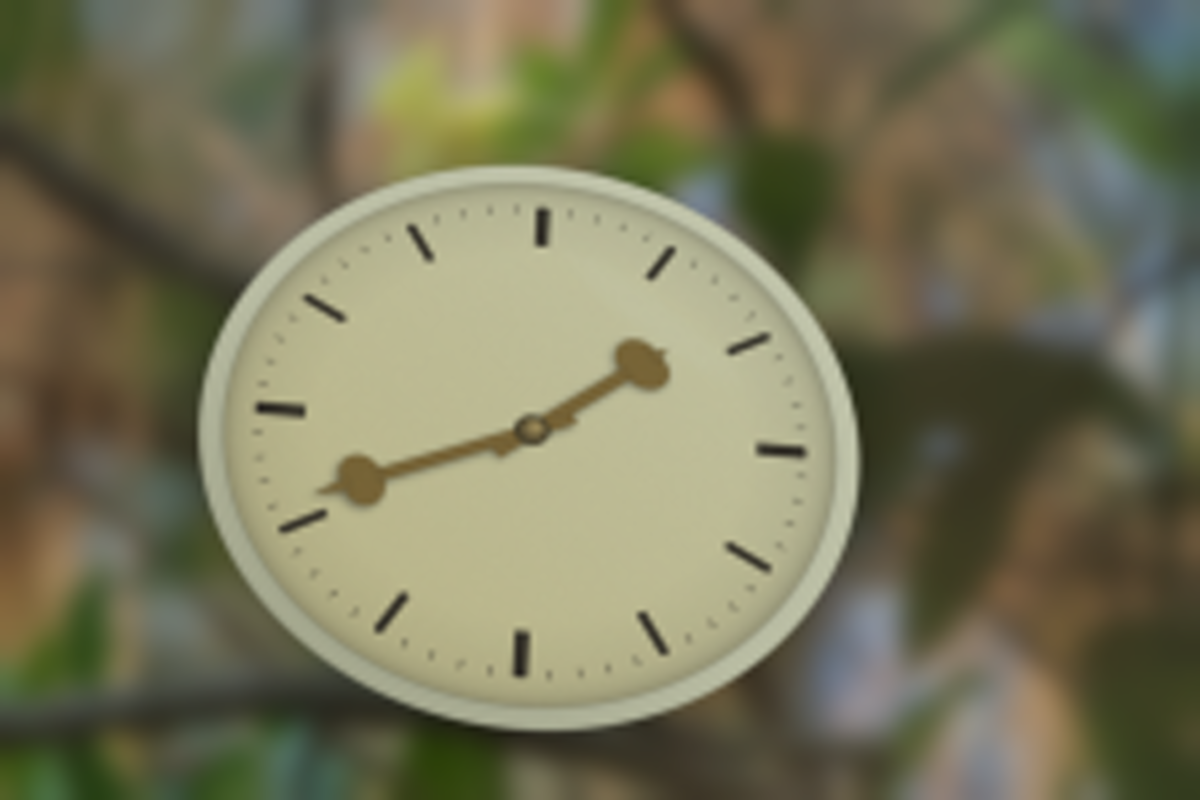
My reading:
h=1 m=41
